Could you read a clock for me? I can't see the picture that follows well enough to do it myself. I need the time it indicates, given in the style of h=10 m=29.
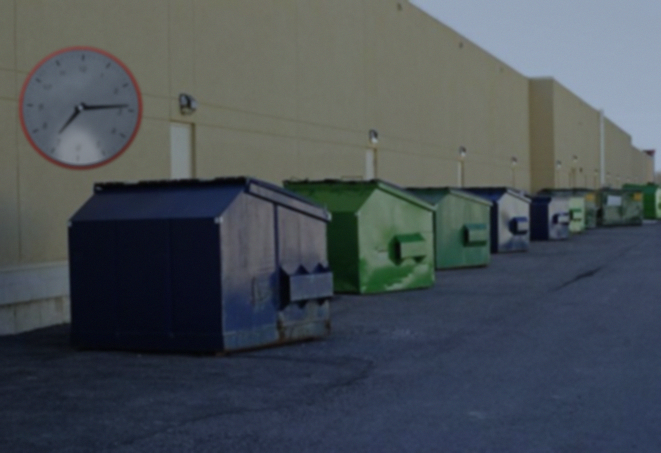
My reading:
h=7 m=14
